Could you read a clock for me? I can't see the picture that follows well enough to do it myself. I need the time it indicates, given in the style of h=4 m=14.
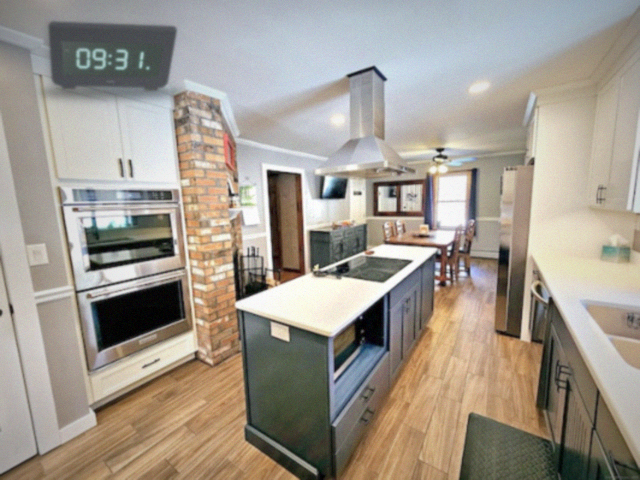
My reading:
h=9 m=31
